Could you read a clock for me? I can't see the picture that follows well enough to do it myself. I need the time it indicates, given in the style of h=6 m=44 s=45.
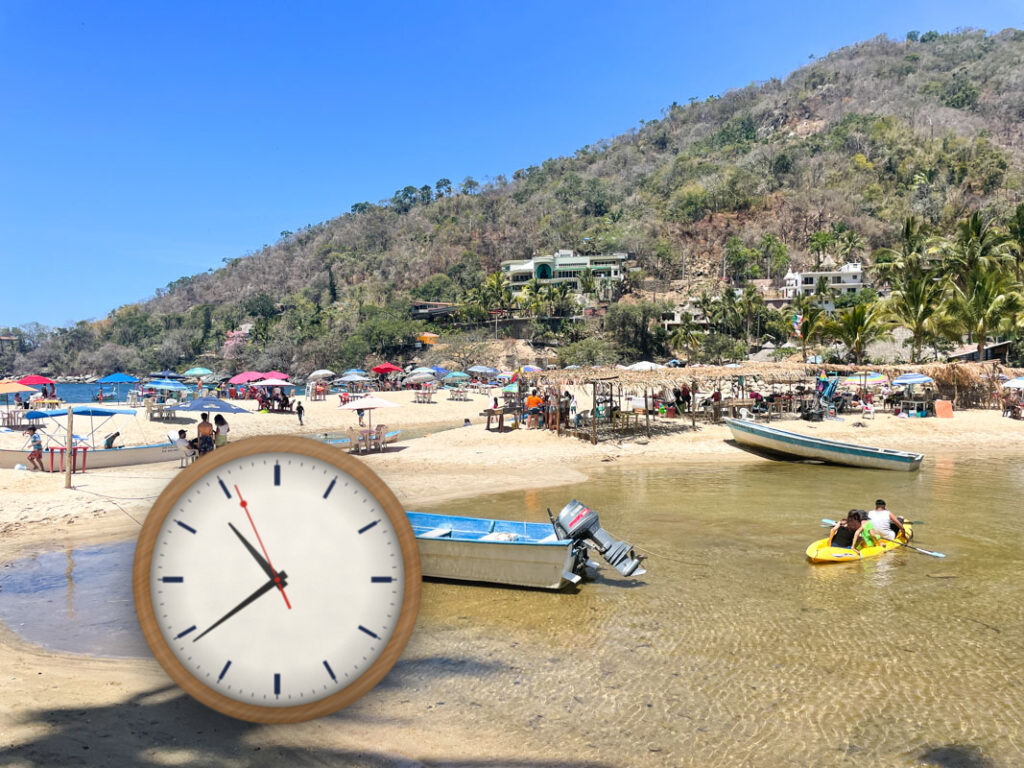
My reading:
h=10 m=38 s=56
